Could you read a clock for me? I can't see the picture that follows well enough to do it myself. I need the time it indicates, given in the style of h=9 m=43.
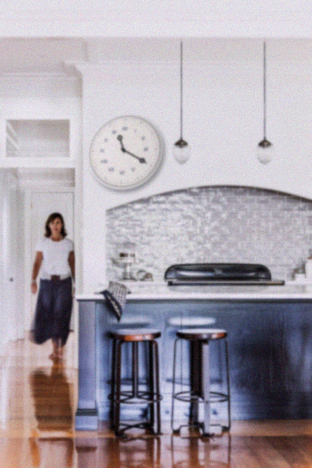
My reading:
h=11 m=20
